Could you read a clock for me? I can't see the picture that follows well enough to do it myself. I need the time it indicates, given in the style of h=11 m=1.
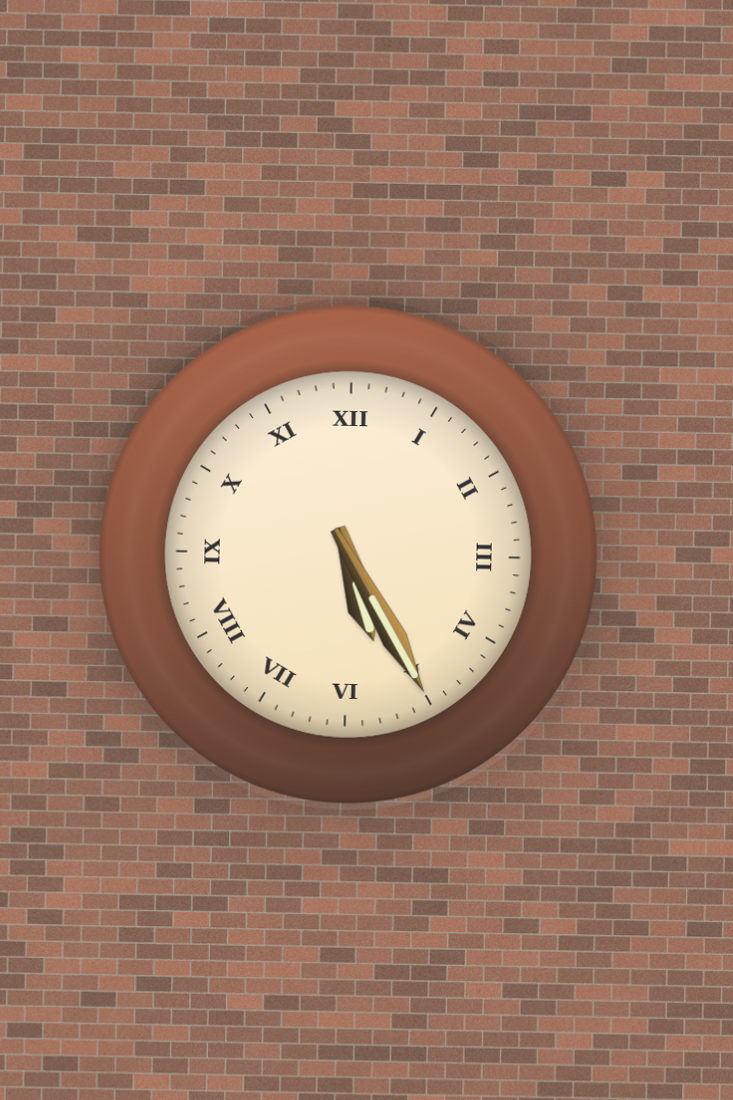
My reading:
h=5 m=25
